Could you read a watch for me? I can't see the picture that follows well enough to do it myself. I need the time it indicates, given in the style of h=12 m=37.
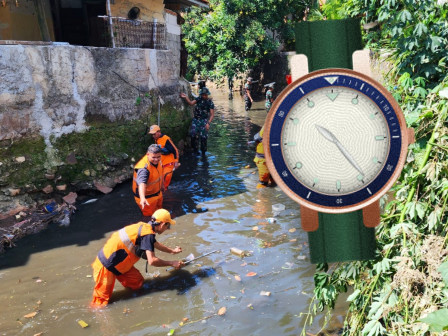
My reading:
h=10 m=24
